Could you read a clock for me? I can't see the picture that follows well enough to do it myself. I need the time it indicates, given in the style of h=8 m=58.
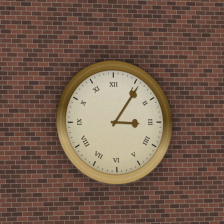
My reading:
h=3 m=6
